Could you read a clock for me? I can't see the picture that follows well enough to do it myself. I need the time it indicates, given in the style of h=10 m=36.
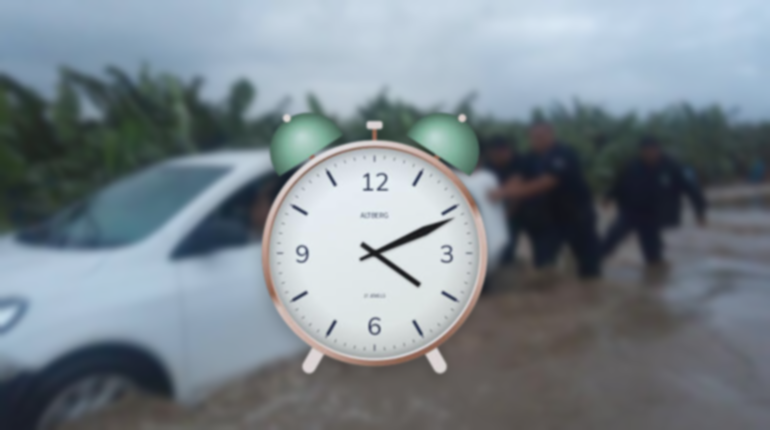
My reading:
h=4 m=11
